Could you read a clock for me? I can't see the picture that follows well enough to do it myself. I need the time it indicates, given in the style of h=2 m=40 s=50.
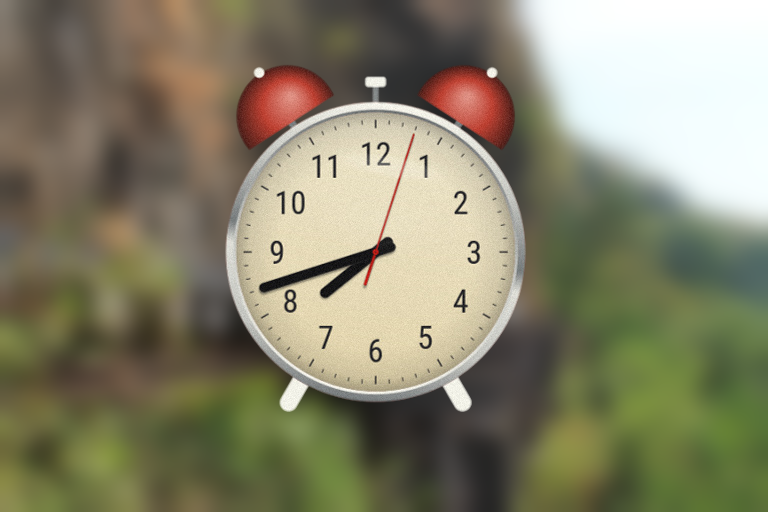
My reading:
h=7 m=42 s=3
